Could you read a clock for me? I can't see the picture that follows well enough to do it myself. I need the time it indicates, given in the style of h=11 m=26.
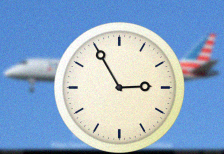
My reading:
h=2 m=55
